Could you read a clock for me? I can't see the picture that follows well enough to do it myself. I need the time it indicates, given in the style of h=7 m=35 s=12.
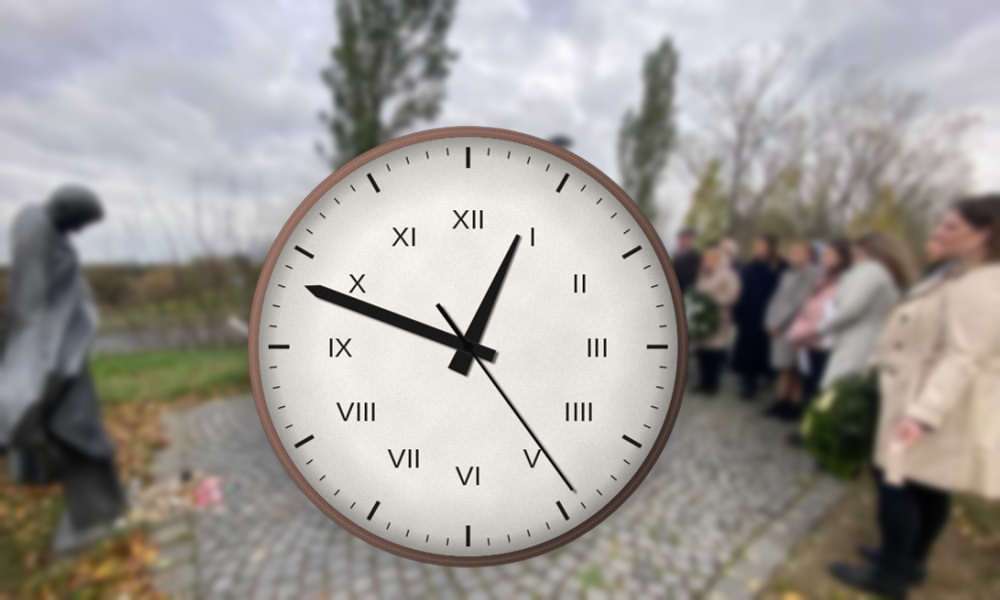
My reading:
h=12 m=48 s=24
